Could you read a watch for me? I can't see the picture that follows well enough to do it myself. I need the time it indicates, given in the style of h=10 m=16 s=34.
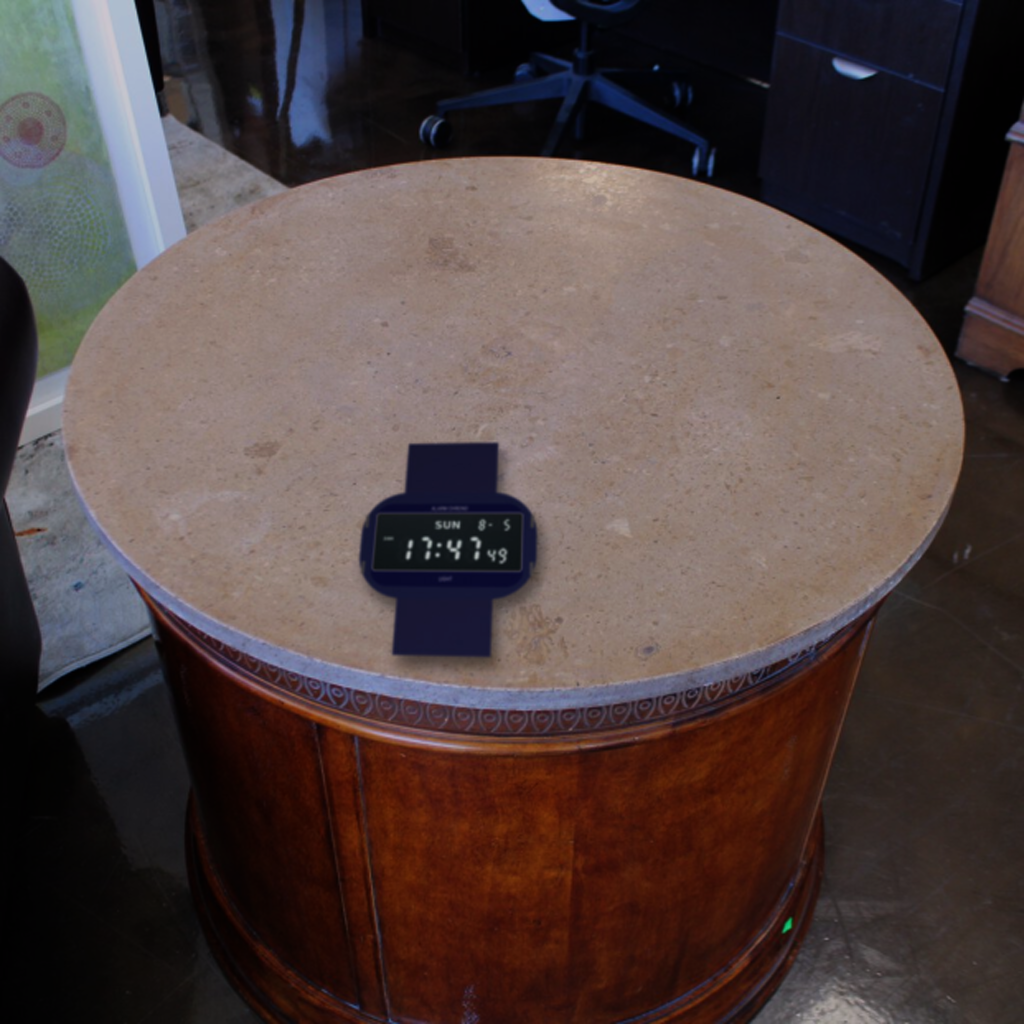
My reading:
h=17 m=47 s=49
